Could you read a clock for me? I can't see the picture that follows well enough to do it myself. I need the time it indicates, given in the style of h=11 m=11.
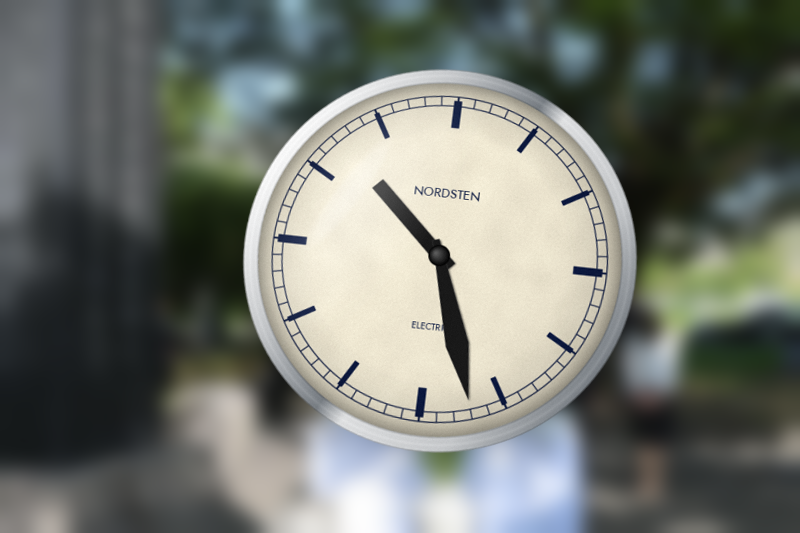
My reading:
h=10 m=27
